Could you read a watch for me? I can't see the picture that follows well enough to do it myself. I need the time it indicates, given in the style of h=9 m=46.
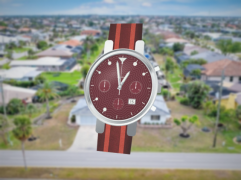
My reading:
h=12 m=58
